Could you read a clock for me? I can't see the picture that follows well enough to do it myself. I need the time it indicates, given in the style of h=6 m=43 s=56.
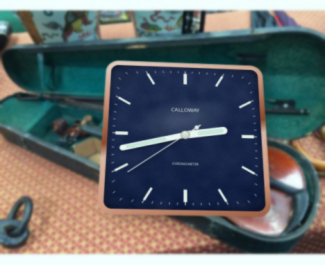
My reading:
h=2 m=42 s=39
